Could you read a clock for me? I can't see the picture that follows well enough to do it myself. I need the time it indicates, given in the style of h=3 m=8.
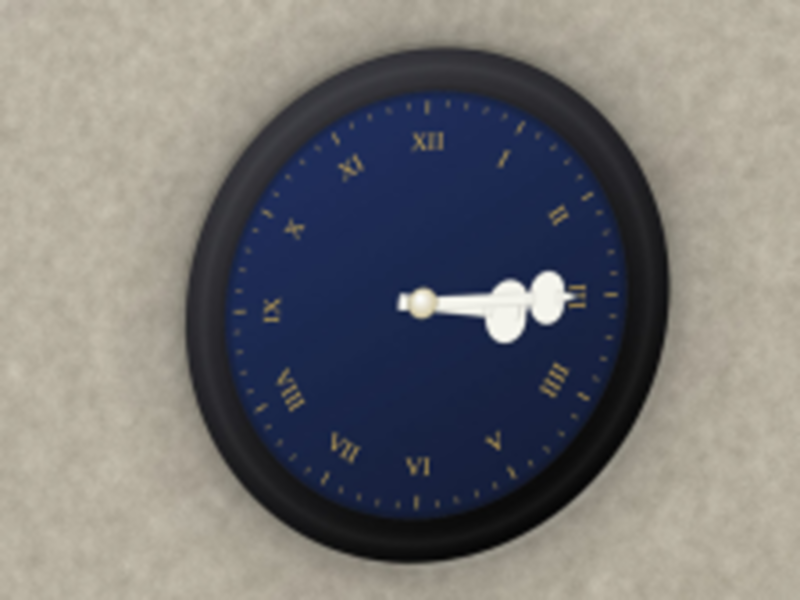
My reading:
h=3 m=15
